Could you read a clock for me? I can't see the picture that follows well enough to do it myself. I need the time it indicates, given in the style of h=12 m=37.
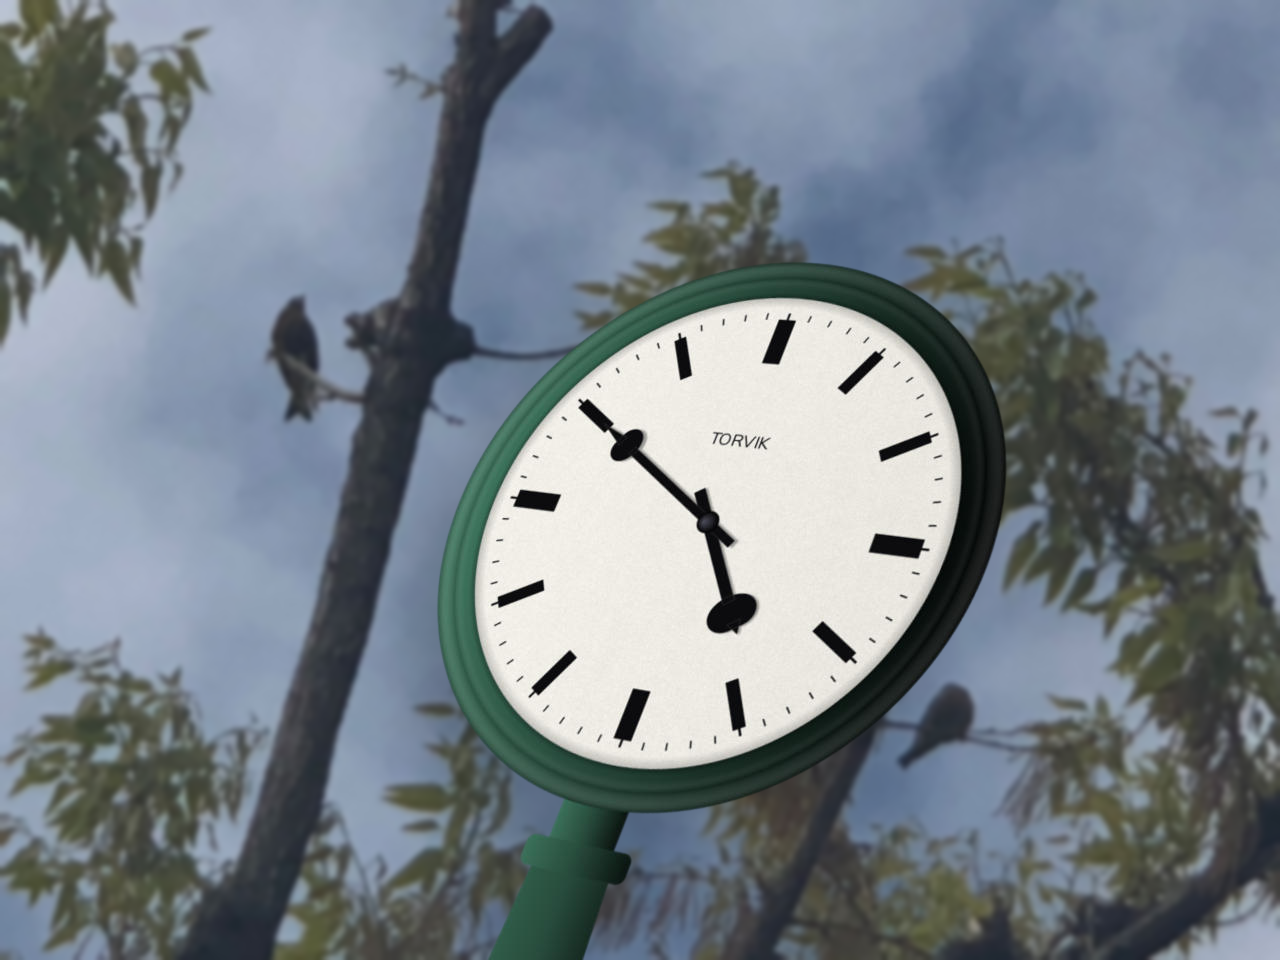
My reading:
h=4 m=50
